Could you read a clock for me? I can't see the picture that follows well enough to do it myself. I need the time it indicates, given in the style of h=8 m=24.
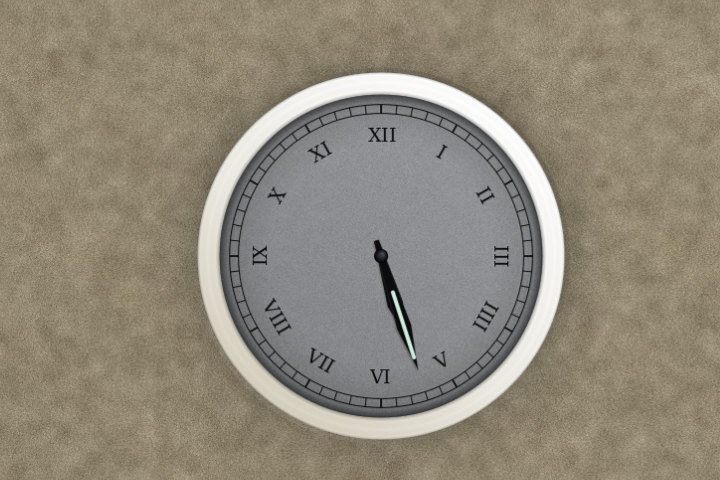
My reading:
h=5 m=27
